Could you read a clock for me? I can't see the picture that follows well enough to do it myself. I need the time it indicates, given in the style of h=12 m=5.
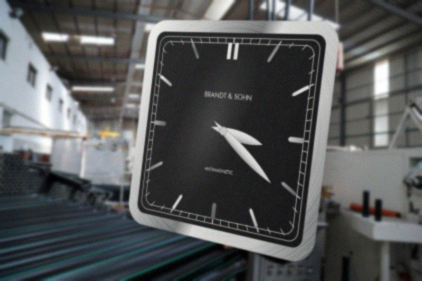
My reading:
h=3 m=21
